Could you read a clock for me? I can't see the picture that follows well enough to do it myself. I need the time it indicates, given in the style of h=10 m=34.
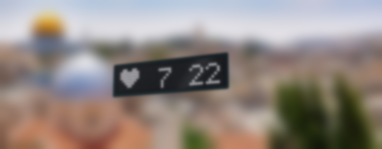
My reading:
h=7 m=22
